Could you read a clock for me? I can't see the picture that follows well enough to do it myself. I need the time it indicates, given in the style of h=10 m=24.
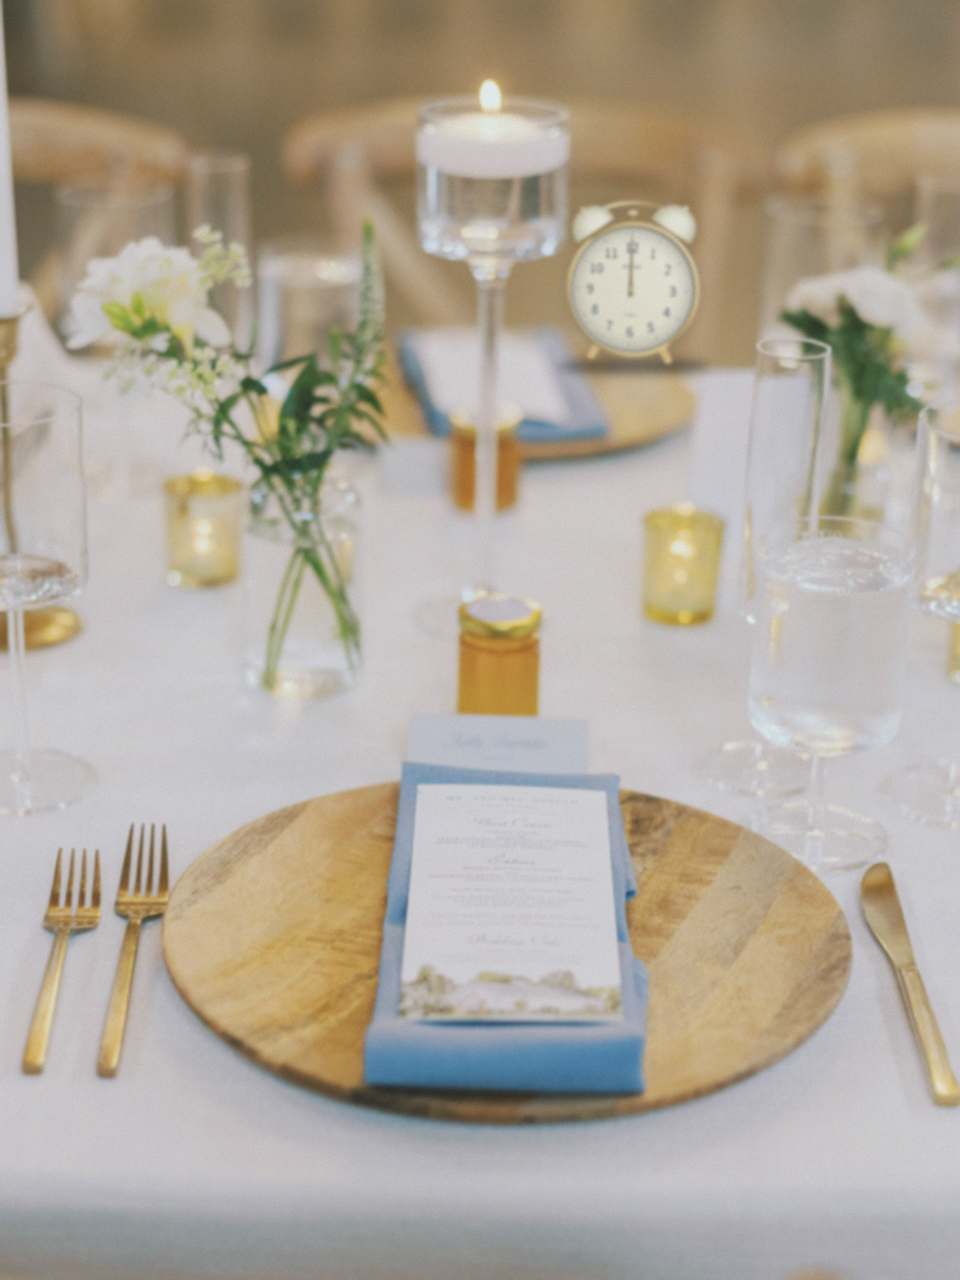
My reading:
h=12 m=0
